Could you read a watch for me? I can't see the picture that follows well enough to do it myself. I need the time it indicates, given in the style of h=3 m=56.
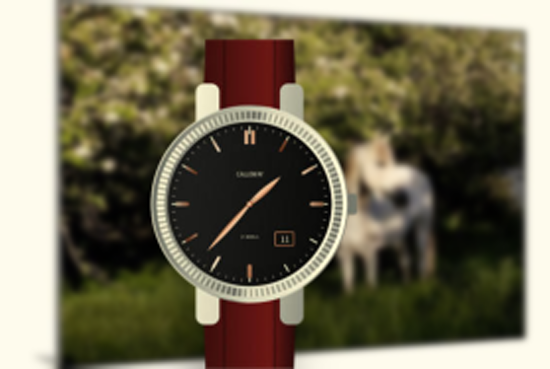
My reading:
h=1 m=37
